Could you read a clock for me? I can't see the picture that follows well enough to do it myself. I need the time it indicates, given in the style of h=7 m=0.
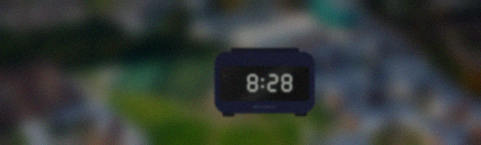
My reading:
h=8 m=28
